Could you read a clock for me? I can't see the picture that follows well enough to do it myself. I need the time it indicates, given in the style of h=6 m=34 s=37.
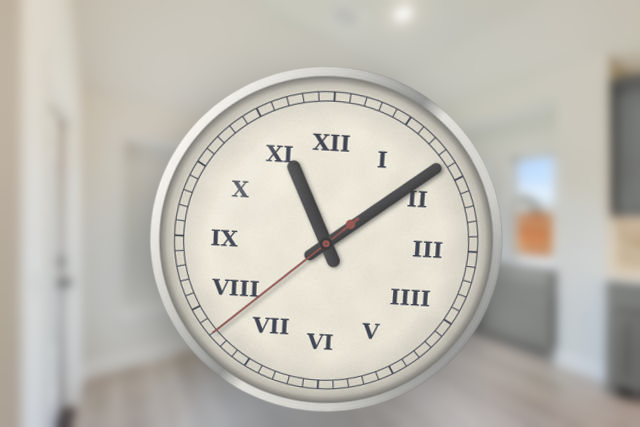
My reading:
h=11 m=8 s=38
